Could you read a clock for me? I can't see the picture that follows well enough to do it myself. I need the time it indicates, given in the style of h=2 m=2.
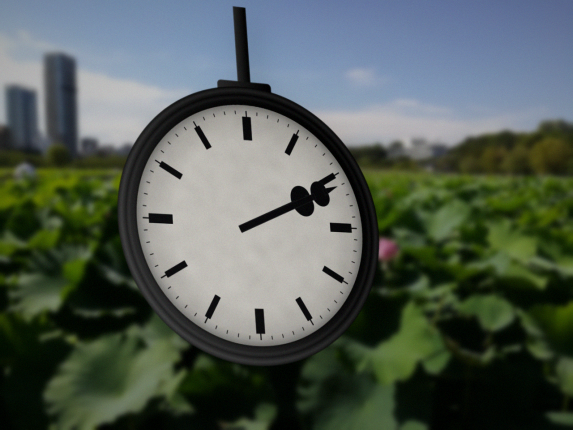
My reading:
h=2 m=11
